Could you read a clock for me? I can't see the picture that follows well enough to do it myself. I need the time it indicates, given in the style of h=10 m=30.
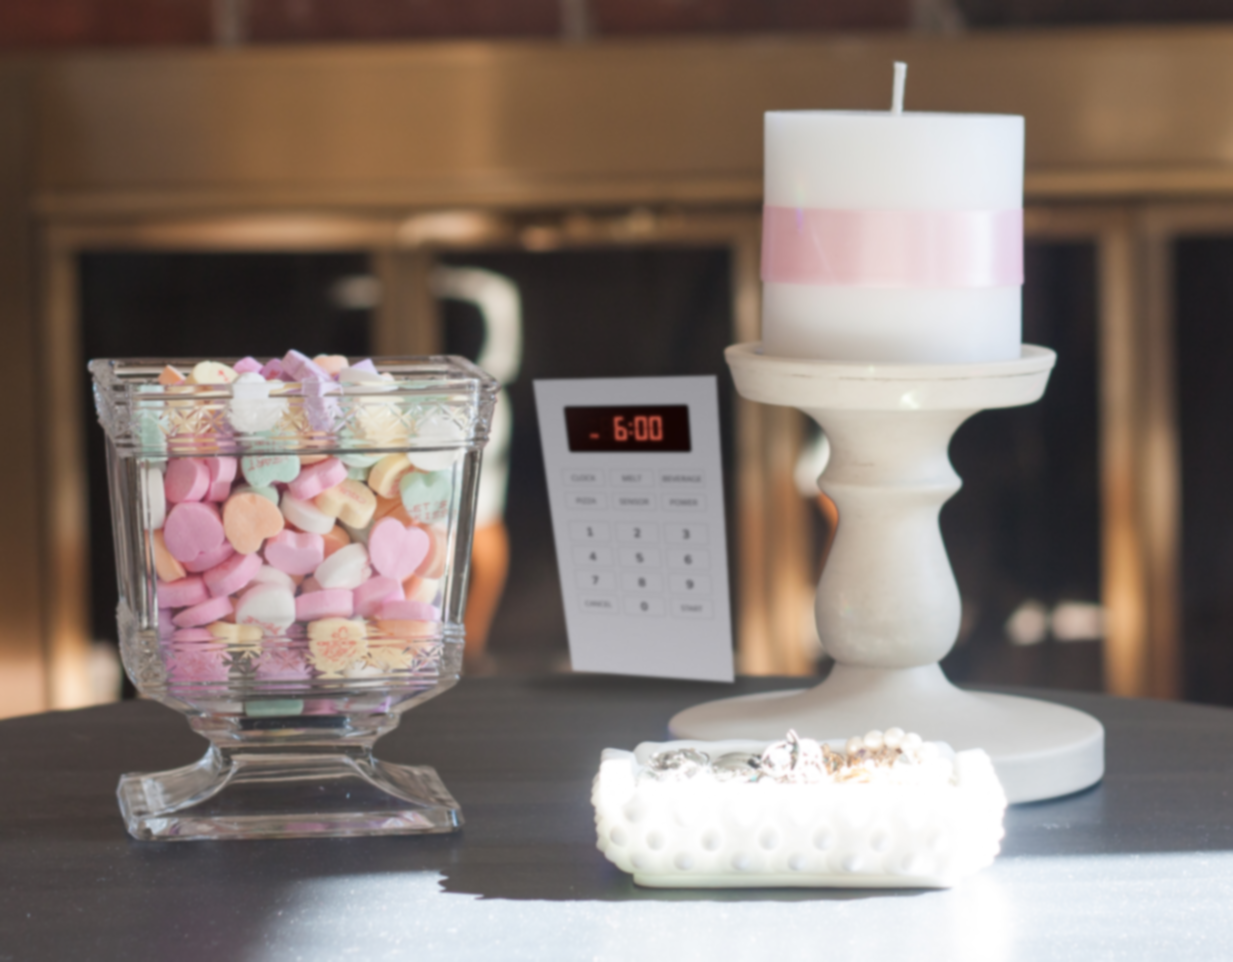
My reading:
h=6 m=0
